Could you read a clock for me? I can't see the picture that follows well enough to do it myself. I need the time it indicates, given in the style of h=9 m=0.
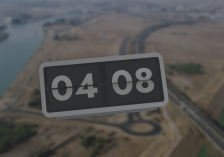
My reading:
h=4 m=8
